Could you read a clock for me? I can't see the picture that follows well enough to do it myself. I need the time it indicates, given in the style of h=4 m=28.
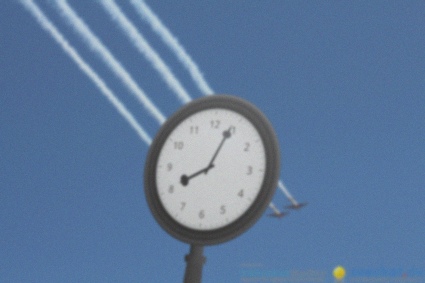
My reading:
h=8 m=4
